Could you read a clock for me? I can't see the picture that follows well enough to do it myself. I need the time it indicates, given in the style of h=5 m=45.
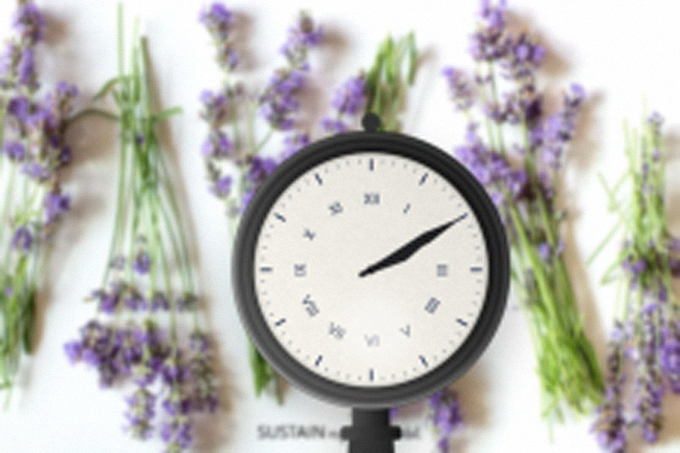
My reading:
h=2 m=10
